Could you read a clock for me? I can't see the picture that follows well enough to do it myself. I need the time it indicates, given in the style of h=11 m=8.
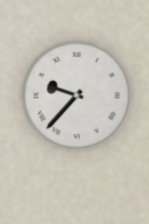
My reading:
h=9 m=37
